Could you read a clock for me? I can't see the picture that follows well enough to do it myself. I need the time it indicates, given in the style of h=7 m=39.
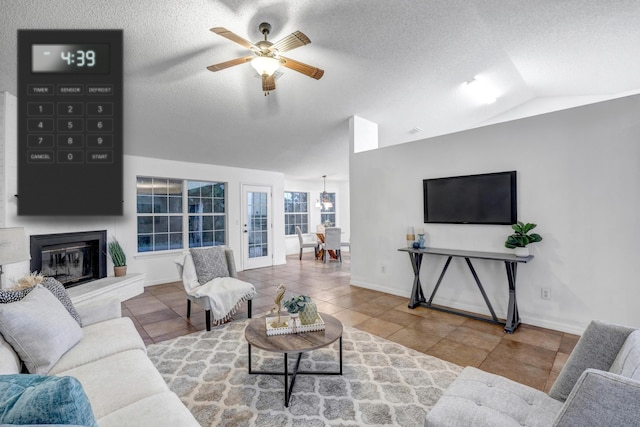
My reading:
h=4 m=39
